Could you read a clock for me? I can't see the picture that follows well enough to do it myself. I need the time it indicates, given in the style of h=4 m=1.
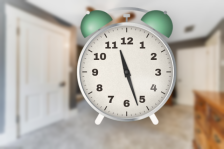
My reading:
h=11 m=27
